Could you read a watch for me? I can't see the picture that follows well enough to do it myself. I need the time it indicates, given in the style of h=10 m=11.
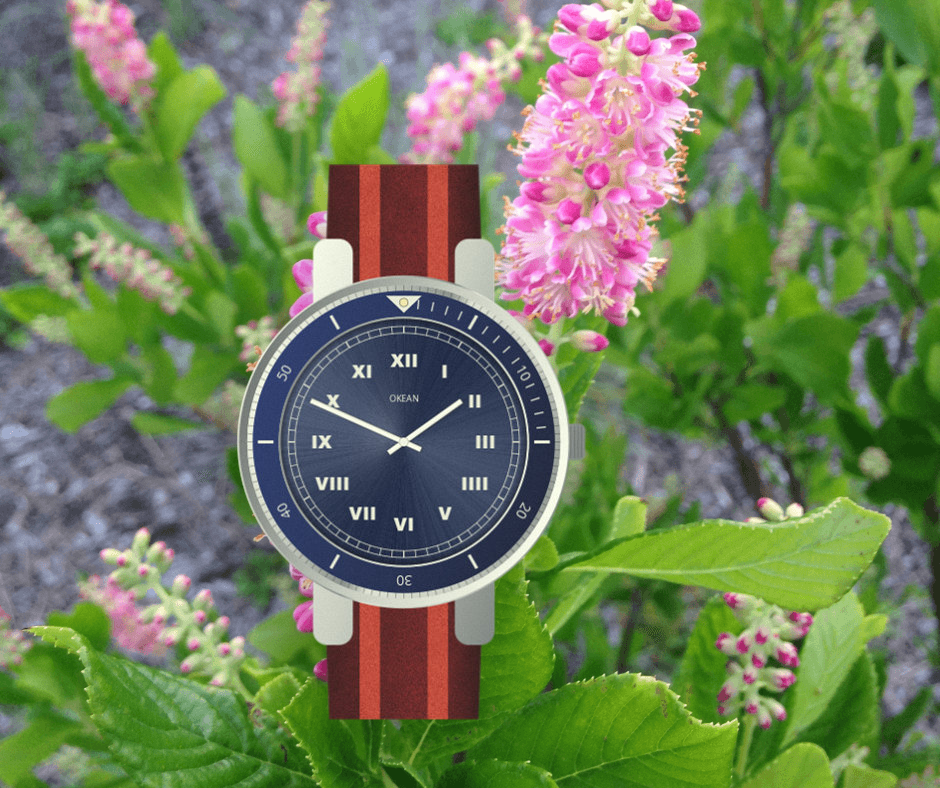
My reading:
h=1 m=49
